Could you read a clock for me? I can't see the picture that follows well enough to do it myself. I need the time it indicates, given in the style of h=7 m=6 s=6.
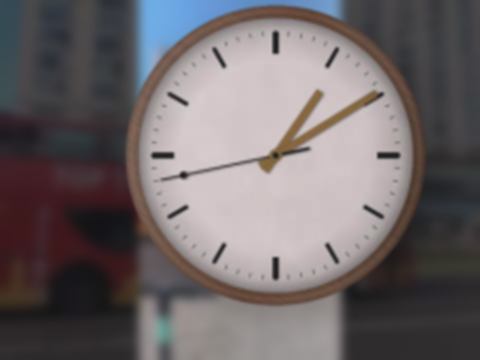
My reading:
h=1 m=9 s=43
